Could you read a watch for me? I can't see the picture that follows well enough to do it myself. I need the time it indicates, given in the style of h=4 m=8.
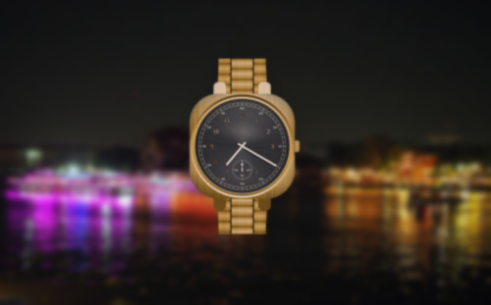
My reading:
h=7 m=20
